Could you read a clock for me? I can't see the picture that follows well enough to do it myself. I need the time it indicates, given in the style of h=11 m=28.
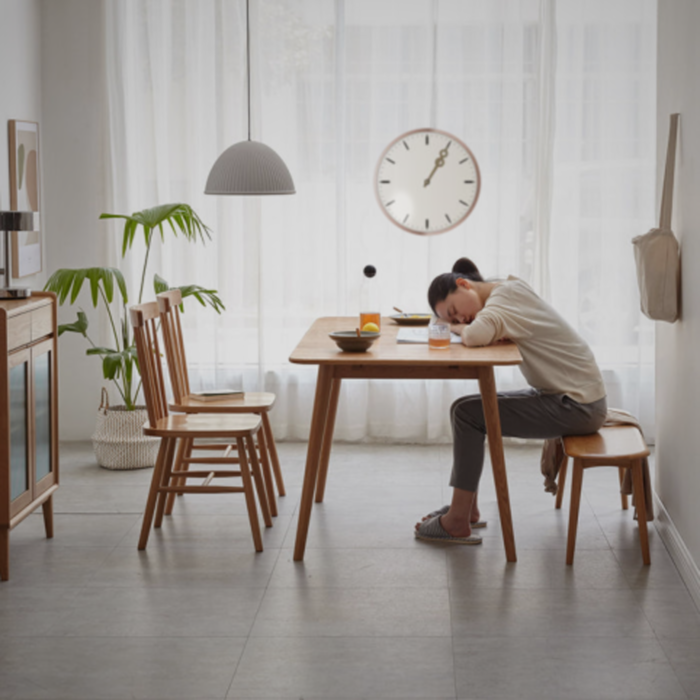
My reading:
h=1 m=5
